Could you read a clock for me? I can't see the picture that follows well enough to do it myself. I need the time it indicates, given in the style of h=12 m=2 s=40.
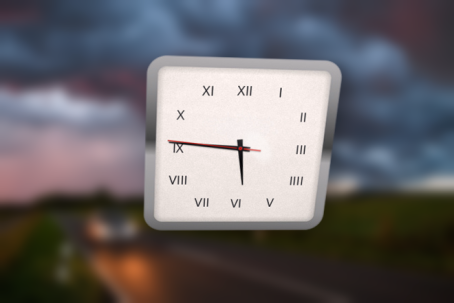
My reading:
h=5 m=45 s=46
